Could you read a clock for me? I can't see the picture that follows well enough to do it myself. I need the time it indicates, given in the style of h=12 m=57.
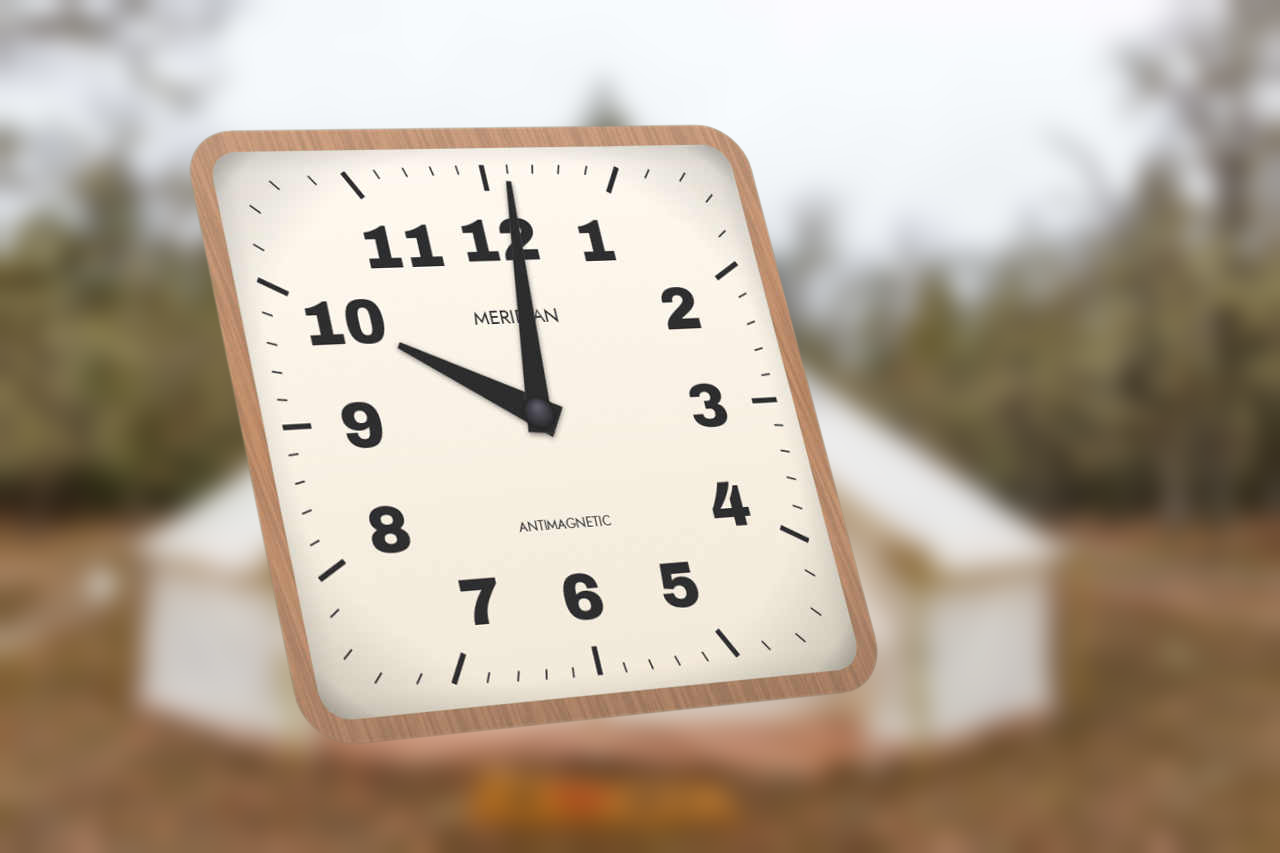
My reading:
h=10 m=1
